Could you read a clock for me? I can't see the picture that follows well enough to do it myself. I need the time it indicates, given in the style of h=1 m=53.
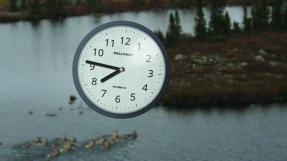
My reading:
h=7 m=46
